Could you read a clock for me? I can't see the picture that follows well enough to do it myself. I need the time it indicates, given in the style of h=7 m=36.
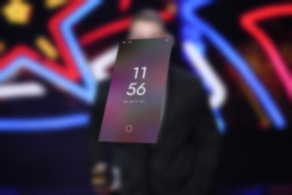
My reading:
h=11 m=56
